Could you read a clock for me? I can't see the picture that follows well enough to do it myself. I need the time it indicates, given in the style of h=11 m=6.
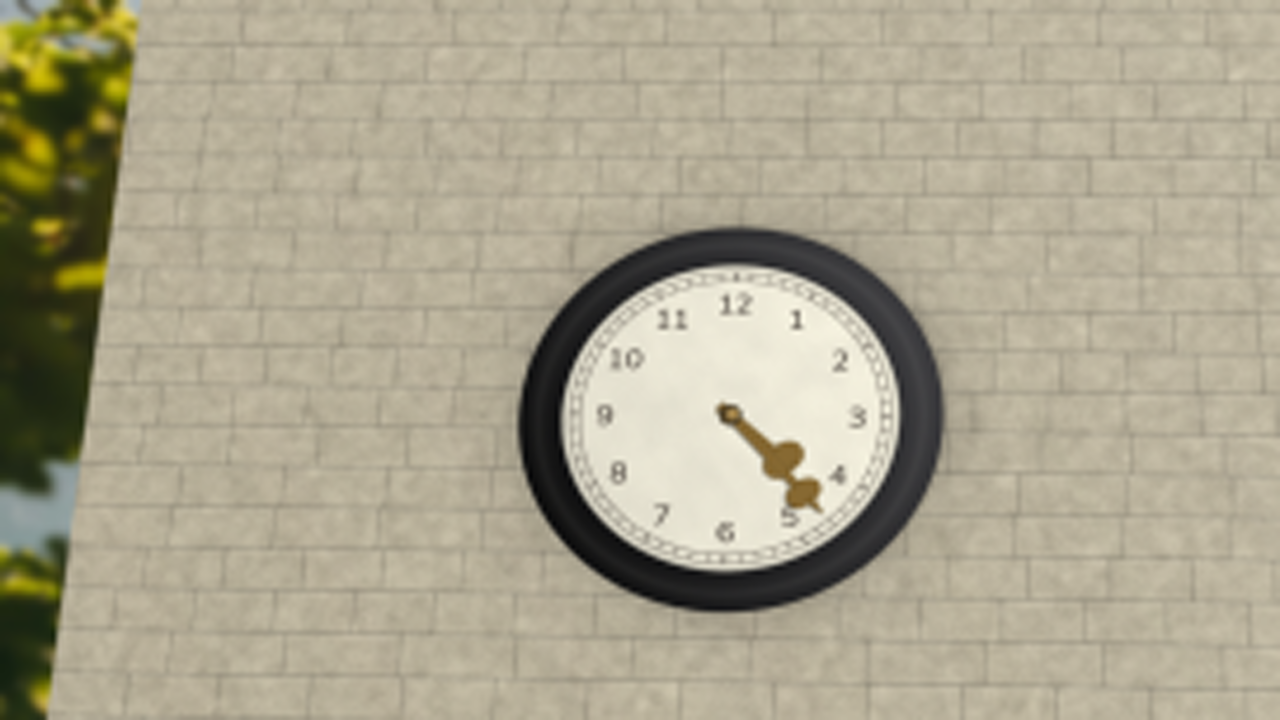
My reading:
h=4 m=23
